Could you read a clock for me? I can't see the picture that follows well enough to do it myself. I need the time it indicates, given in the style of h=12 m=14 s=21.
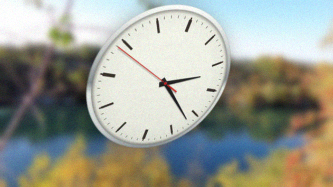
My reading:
h=2 m=21 s=49
